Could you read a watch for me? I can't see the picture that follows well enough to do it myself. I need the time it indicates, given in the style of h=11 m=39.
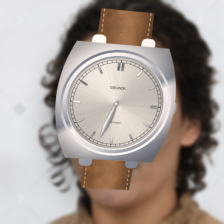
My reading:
h=6 m=33
